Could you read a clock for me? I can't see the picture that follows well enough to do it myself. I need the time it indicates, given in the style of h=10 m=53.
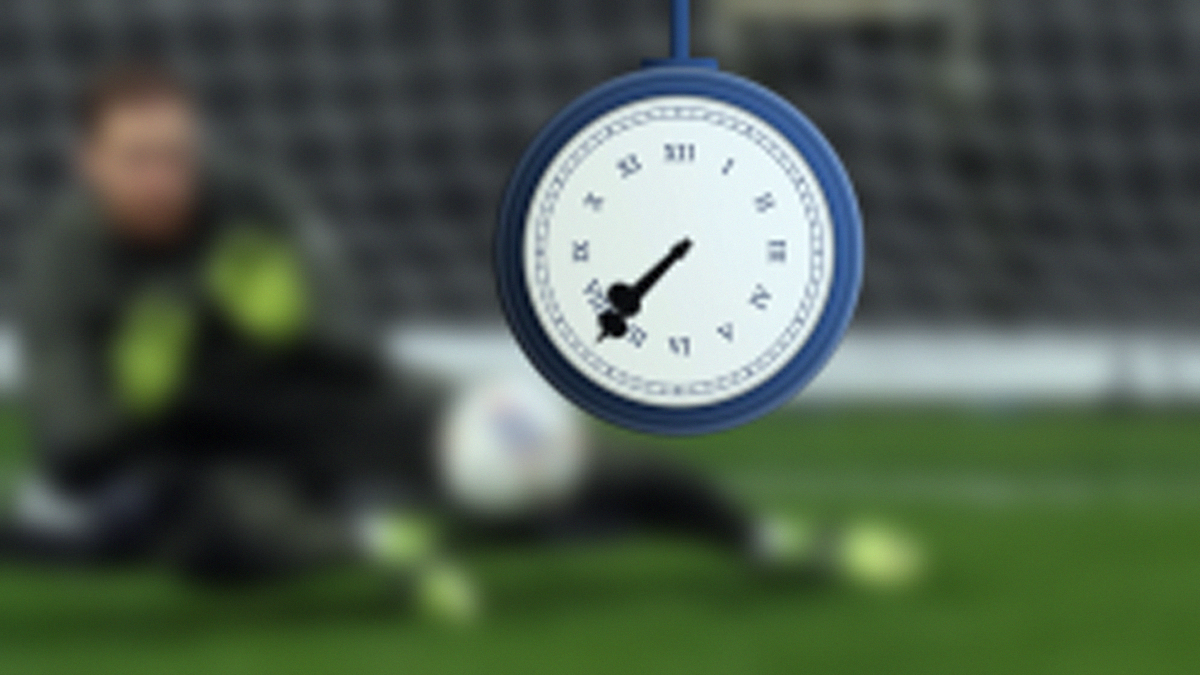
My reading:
h=7 m=37
